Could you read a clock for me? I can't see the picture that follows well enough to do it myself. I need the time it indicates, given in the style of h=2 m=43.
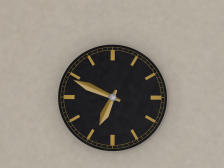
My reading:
h=6 m=49
